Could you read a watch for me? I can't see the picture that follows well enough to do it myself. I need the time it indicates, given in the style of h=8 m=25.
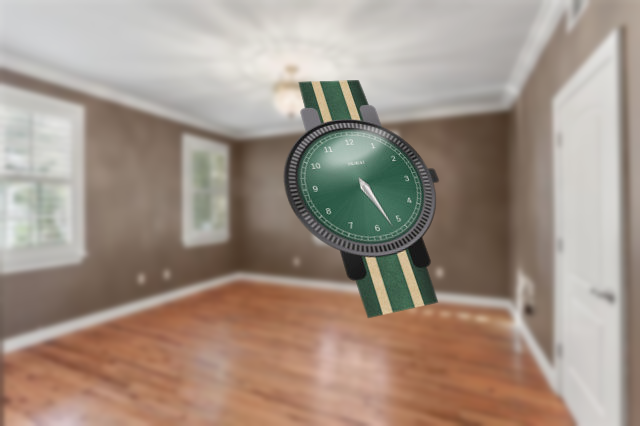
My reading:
h=5 m=27
